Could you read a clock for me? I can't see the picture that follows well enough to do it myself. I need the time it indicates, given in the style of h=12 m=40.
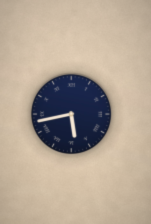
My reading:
h=5 m=43
